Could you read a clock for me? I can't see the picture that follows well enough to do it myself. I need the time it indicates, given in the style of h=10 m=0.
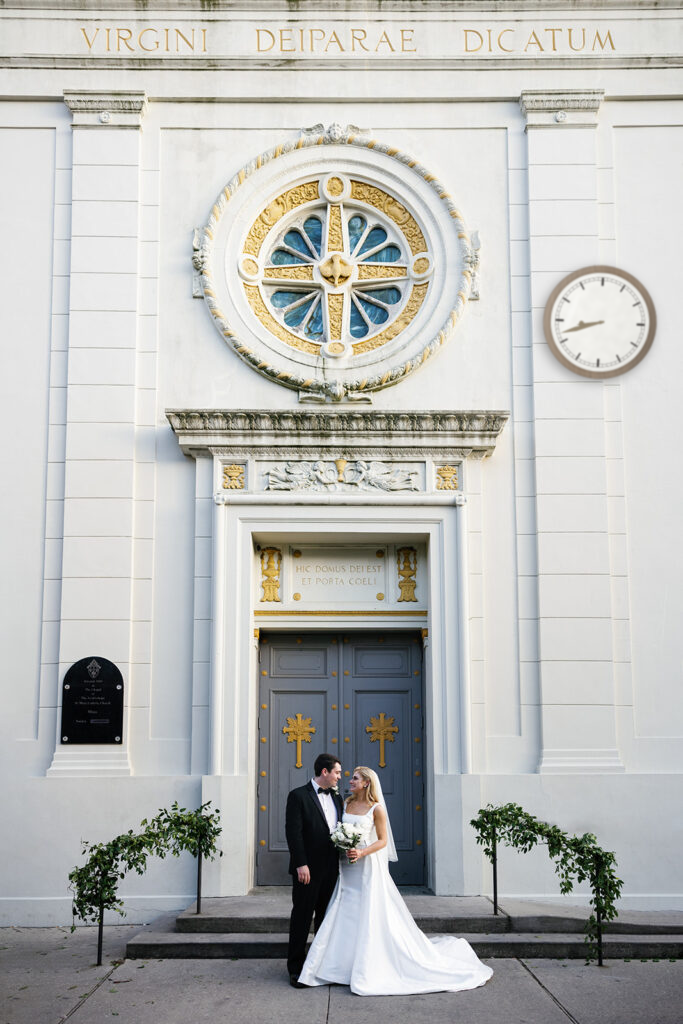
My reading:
h=8 m=42
